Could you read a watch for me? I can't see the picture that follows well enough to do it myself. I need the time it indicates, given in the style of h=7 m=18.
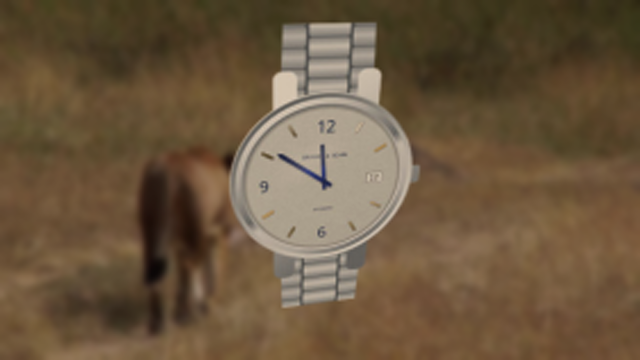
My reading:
h=11 m=51
